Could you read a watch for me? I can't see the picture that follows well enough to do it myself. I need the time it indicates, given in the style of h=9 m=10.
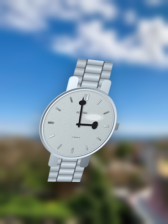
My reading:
h=2 m=59
